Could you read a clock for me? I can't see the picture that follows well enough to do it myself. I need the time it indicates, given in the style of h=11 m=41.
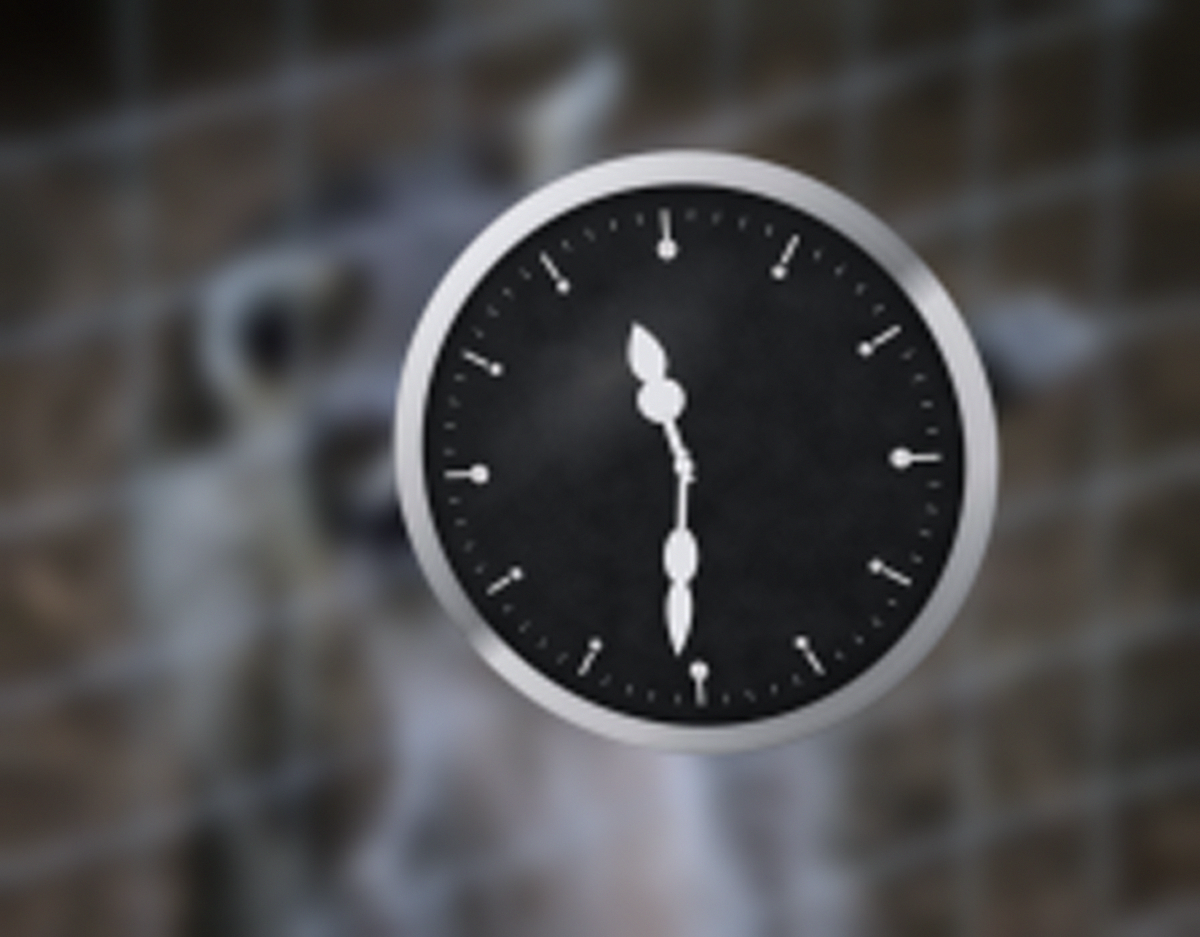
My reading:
h=11 m=31
